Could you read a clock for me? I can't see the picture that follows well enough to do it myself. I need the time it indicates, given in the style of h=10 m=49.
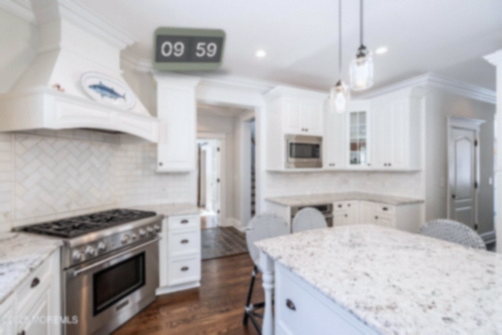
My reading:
h=9 m=59
